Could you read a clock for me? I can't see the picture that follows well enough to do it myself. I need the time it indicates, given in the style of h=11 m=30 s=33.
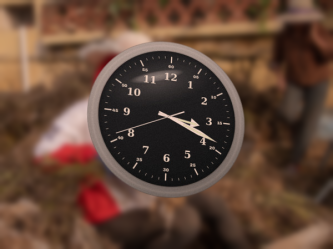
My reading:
h=3 m=18 s=41
